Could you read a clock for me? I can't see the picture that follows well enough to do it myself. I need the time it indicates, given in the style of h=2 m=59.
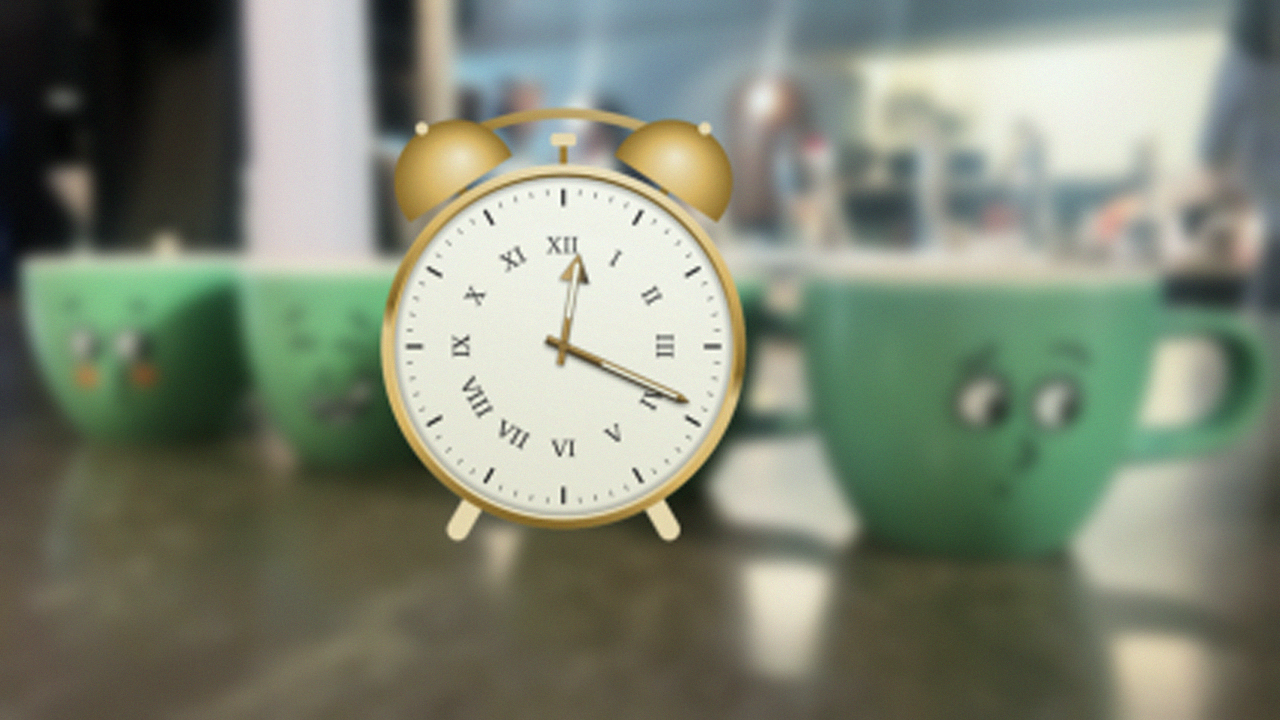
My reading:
h=12 m=19
